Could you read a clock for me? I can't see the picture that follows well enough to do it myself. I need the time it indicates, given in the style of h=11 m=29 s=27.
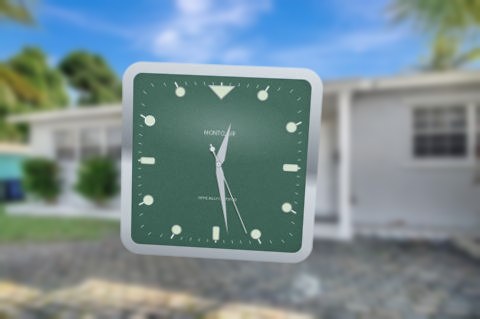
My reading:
h=12 m=28 s=26
